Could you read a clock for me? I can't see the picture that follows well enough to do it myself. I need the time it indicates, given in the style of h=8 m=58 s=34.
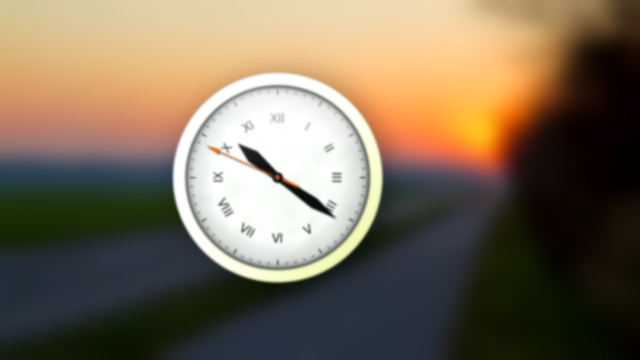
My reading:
h=10 m=20 s=49
